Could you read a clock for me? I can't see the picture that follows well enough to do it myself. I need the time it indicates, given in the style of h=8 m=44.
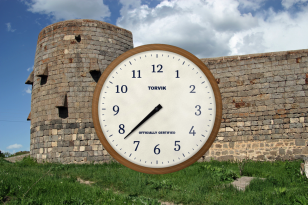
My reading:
h=7 m=38
